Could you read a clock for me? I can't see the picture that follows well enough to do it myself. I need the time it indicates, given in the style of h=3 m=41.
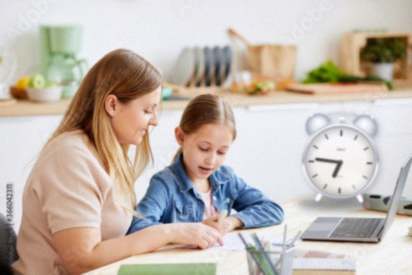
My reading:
h=6 m=46
